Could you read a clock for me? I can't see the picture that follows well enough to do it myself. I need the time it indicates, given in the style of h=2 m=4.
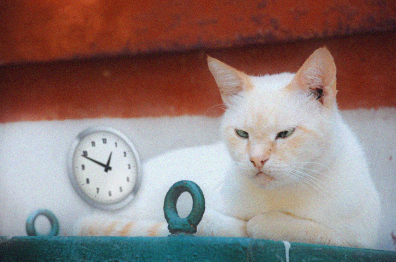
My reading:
h=12 m=49
